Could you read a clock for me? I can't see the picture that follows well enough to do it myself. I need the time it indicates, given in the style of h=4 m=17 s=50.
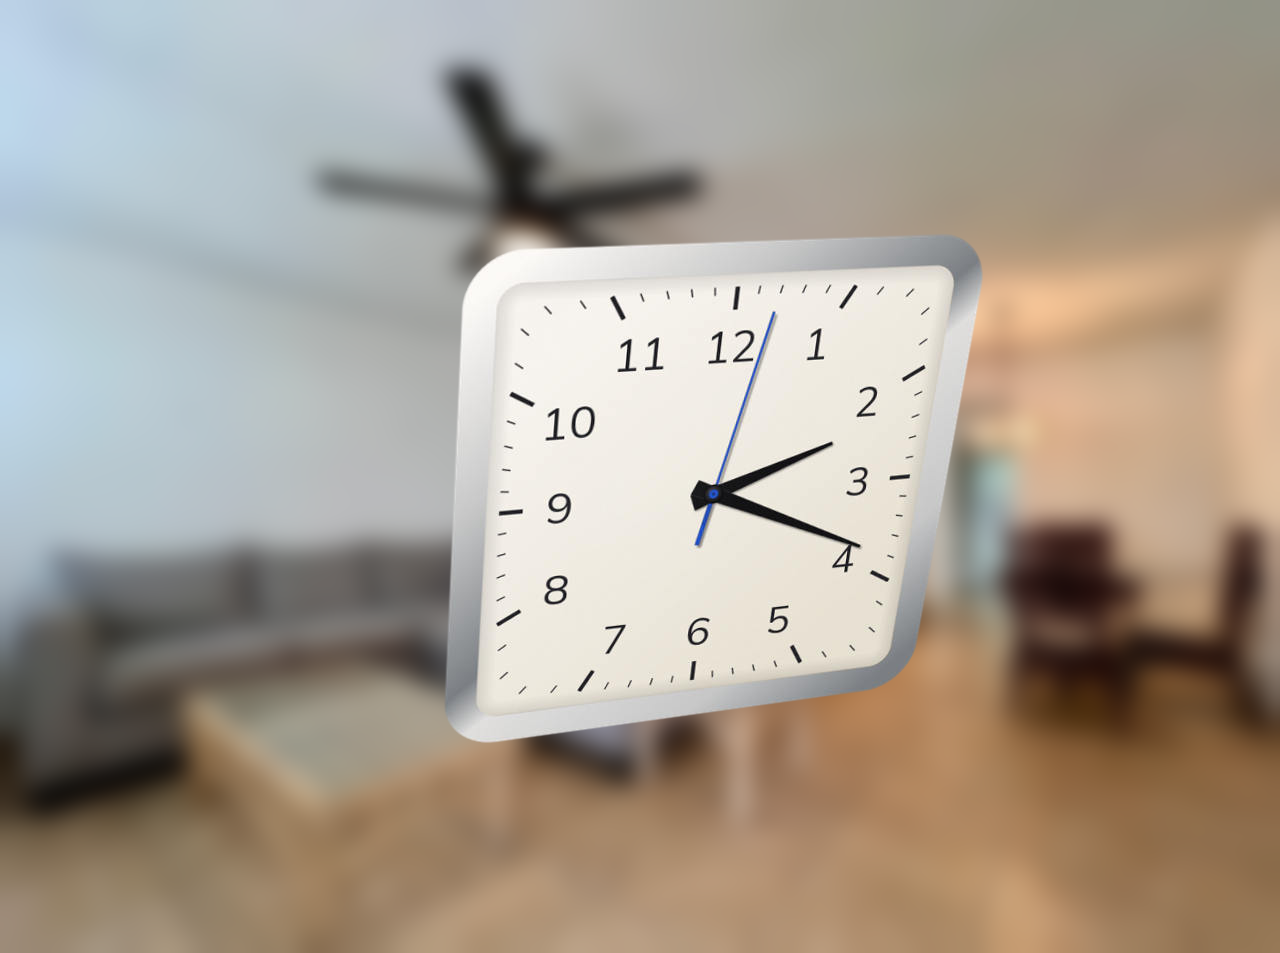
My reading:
h=2 m=19 s=2
